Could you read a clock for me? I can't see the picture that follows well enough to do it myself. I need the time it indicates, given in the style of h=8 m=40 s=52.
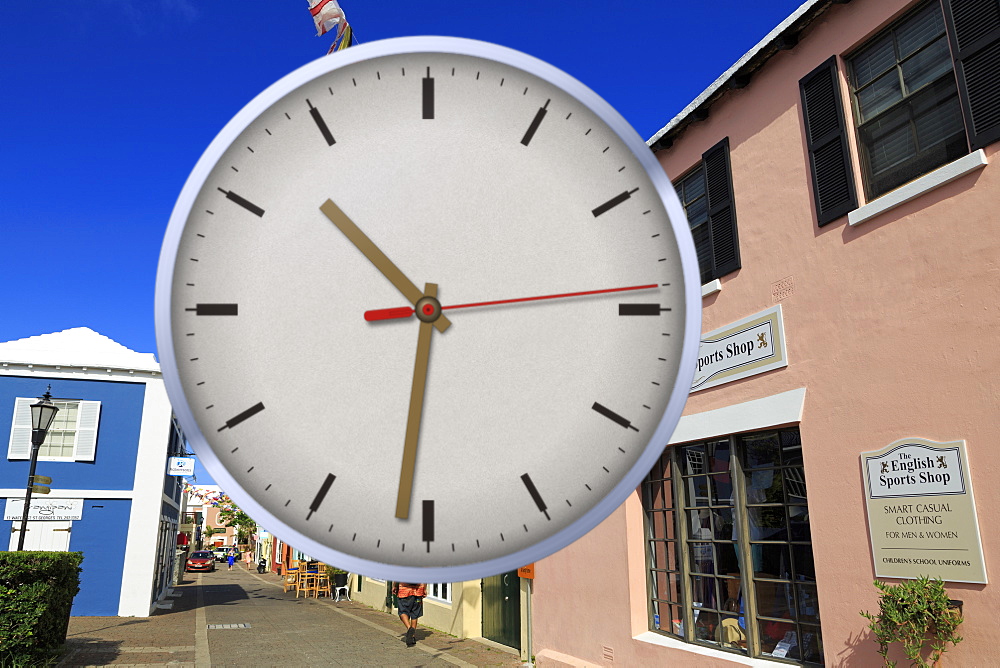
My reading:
h=10 m=31 s=14
